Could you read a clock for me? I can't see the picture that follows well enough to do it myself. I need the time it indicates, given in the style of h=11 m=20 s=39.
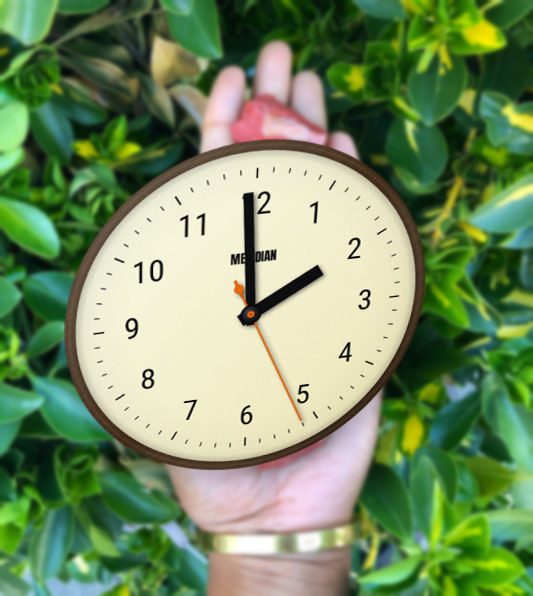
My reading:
h=1 m=59 s=26
